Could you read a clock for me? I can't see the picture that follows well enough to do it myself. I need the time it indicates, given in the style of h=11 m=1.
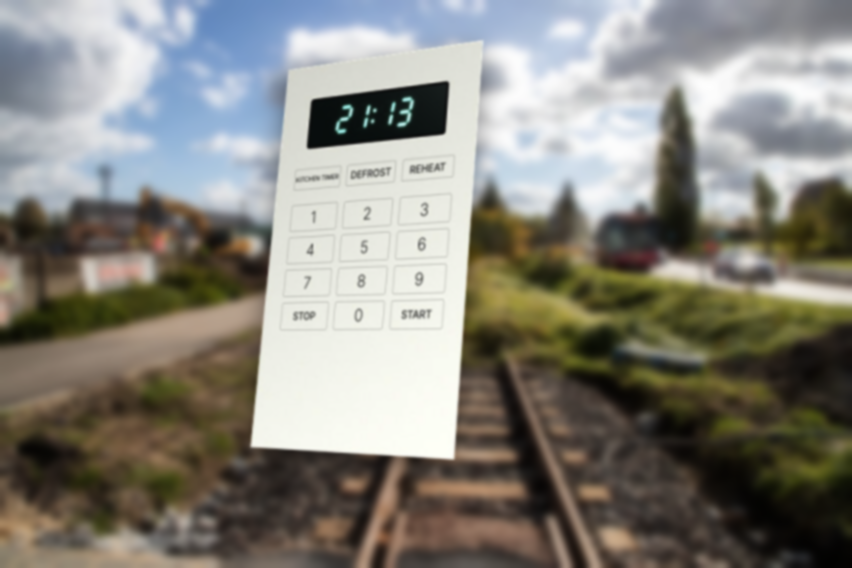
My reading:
h=21 m=13
